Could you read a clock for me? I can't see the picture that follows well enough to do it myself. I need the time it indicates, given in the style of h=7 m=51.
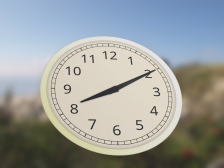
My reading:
h=8 m=10
